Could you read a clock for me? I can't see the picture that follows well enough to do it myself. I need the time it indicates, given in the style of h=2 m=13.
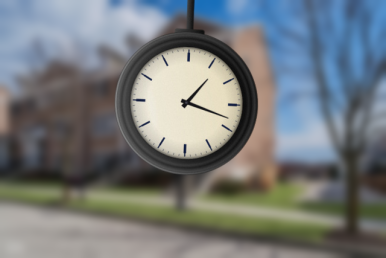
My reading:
h=1 m=18
